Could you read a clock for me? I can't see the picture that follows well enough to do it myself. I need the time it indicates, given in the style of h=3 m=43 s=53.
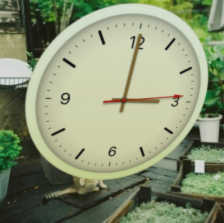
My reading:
h=3 m=0 s=14
